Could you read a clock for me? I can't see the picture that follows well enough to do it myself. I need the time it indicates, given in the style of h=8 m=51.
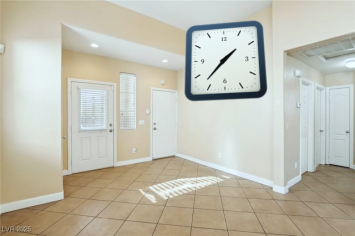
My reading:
h=1 m=37
